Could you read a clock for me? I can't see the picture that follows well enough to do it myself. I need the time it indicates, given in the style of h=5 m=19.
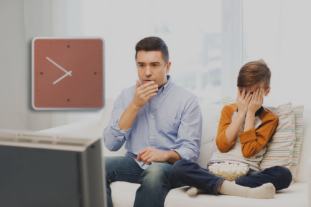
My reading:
h=7 m=51
